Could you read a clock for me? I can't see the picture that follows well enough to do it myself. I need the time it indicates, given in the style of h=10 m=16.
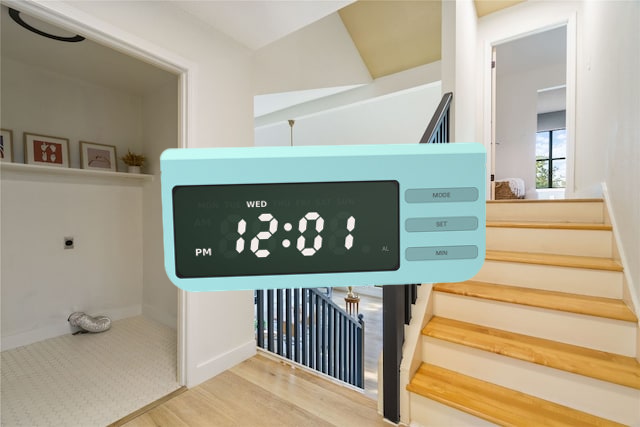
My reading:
h=12 m=1
